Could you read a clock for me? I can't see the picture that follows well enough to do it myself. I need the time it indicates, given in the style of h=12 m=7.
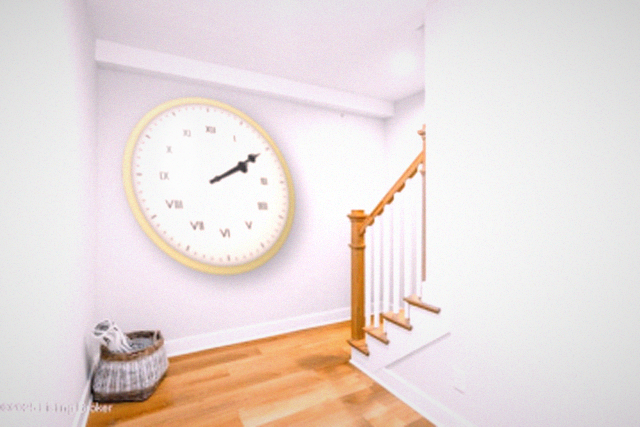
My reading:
h=2 m=10
